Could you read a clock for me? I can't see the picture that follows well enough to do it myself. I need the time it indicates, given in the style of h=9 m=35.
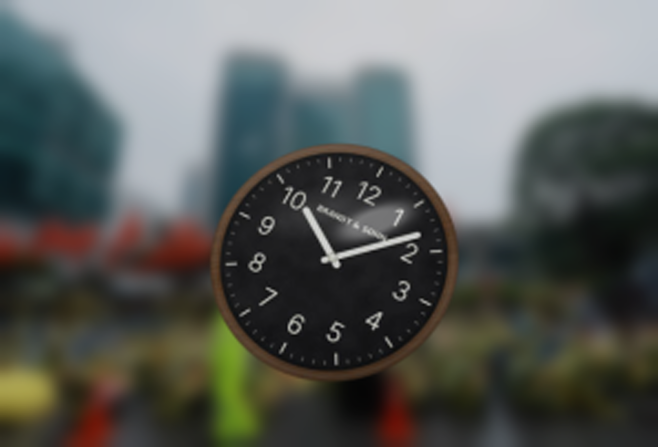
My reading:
h=10 m=8
